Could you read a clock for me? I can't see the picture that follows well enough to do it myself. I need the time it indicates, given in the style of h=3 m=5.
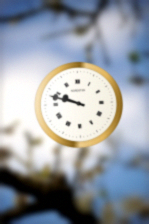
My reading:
h=9 m=48
